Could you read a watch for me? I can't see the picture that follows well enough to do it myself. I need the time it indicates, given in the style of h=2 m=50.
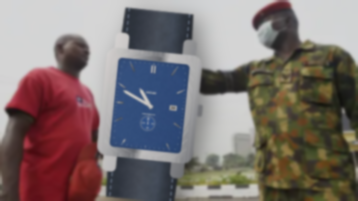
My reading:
h=10 m=49
